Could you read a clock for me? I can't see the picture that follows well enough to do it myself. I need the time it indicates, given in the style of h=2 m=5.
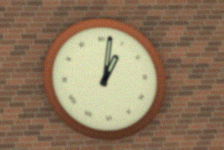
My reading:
h=1 m=2
